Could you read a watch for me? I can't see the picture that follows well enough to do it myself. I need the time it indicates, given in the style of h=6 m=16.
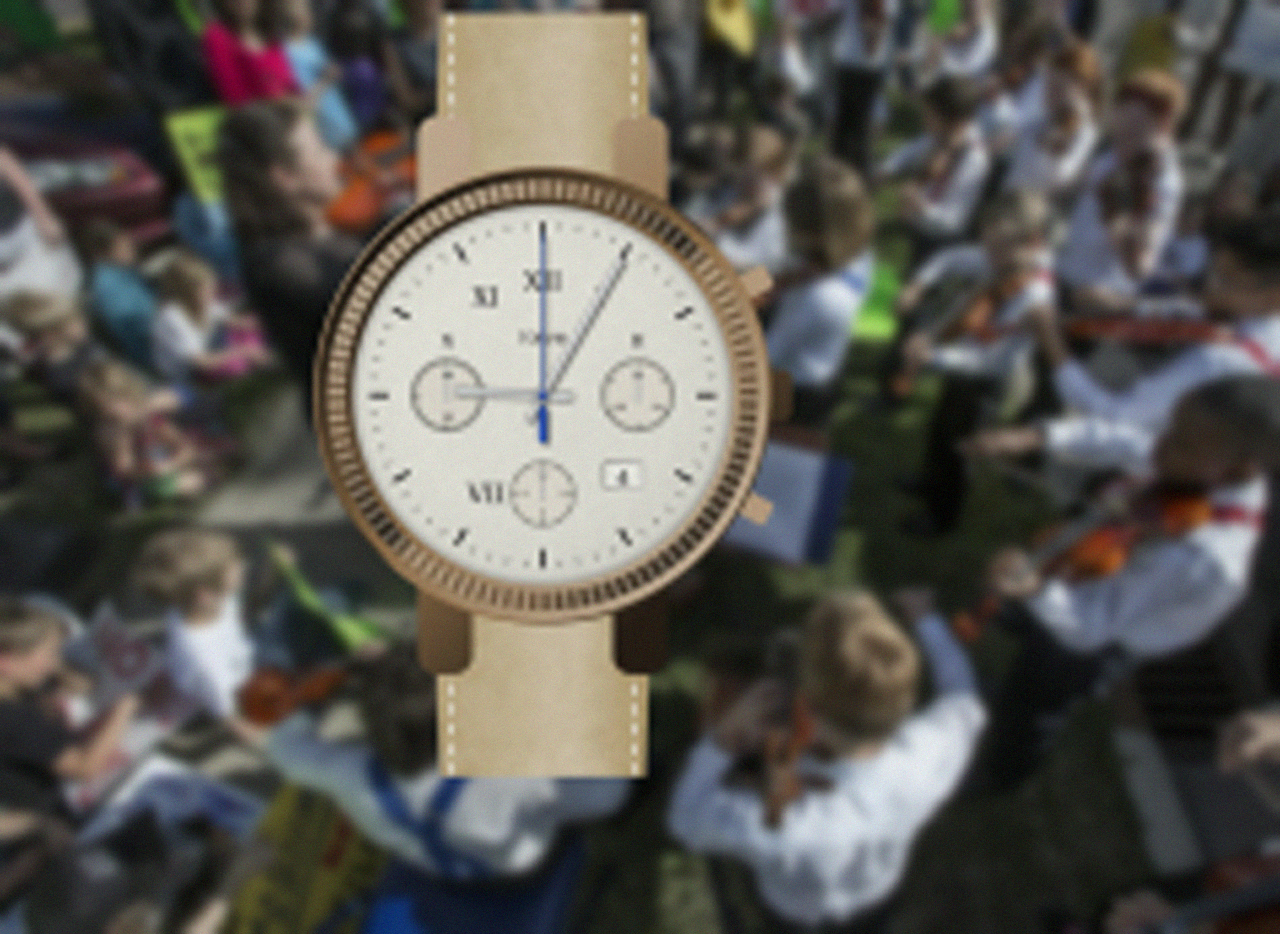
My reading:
h=9 m=5
